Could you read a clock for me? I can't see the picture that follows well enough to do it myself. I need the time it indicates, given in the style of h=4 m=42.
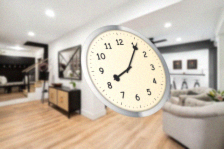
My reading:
h=8 m=6
